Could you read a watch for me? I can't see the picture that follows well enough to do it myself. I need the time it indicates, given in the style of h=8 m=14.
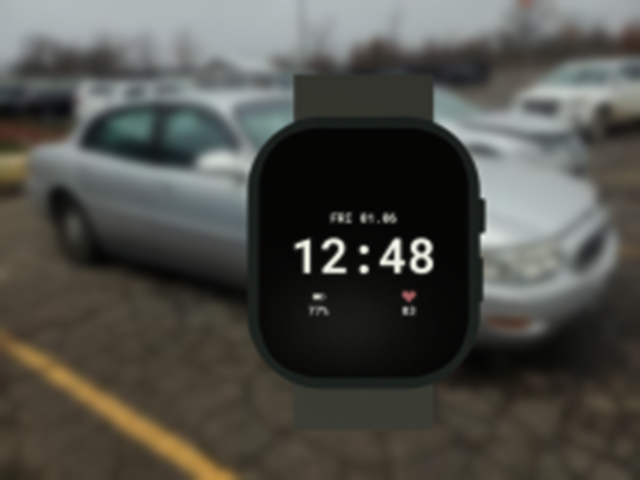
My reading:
h=12 m=48
